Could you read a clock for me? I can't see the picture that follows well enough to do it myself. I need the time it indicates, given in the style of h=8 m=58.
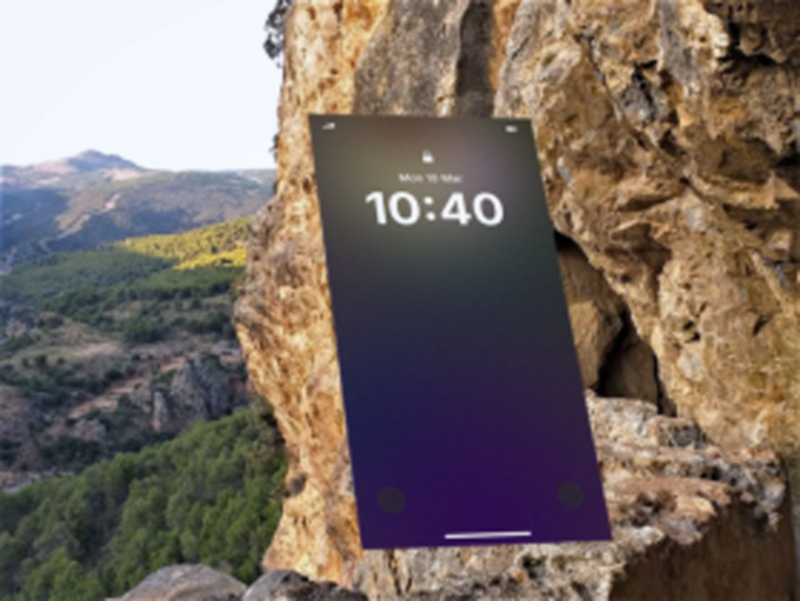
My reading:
h=10 m=40
